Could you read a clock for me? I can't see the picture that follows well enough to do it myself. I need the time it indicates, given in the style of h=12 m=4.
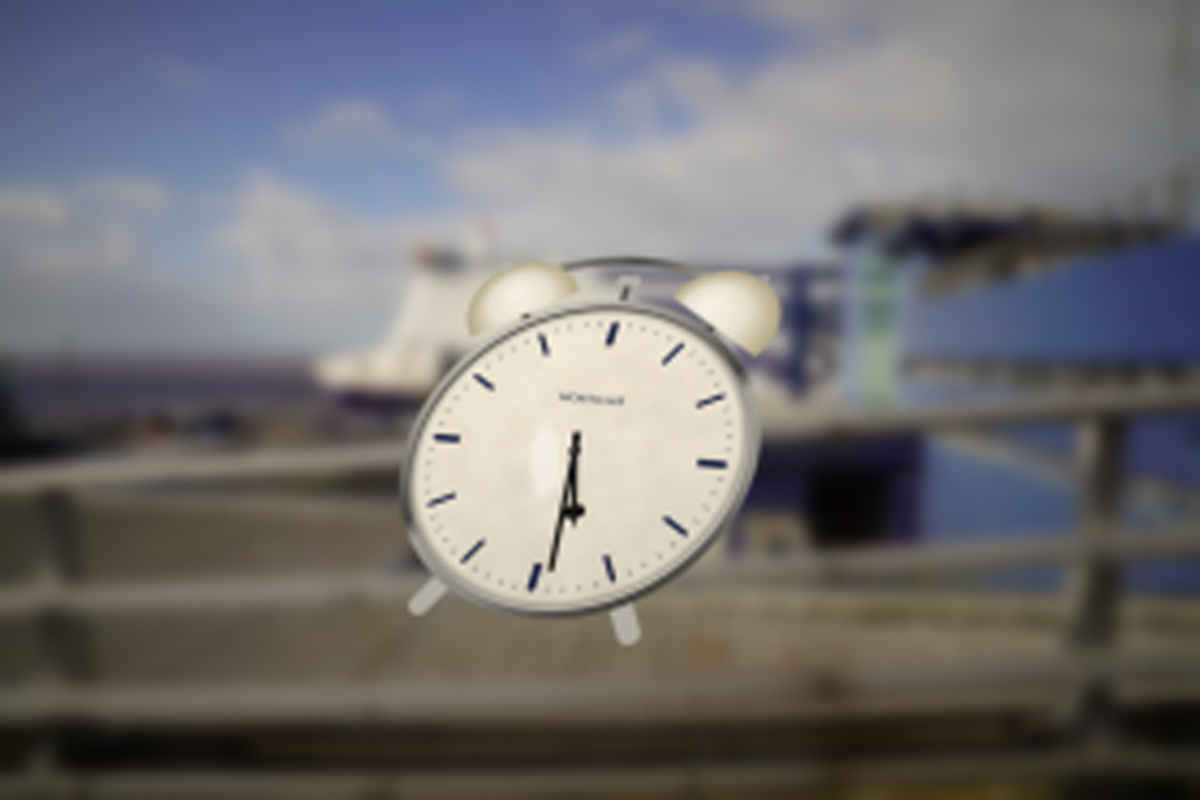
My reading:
h=5 m=29
